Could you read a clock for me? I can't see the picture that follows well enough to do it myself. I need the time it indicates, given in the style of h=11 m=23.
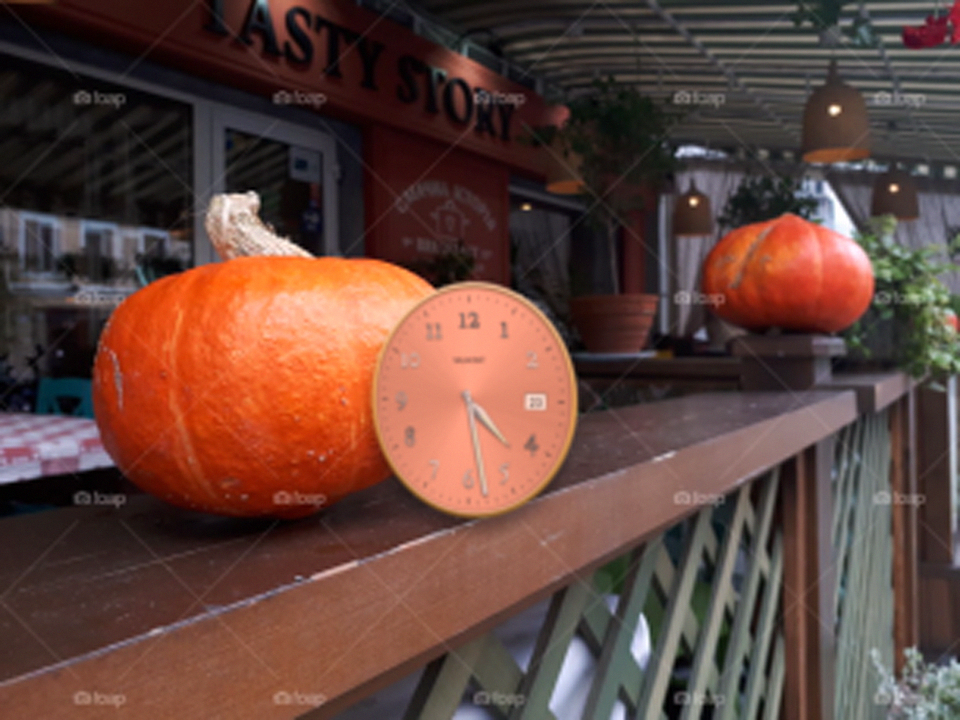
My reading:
h=4 m=28
